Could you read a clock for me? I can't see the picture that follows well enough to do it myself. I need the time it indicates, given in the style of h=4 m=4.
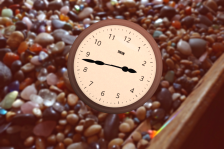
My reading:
h=2 m=43
